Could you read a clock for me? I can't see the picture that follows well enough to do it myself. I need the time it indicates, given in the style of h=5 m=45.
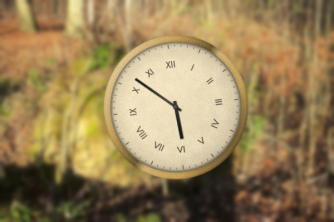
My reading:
h=5 m=52
